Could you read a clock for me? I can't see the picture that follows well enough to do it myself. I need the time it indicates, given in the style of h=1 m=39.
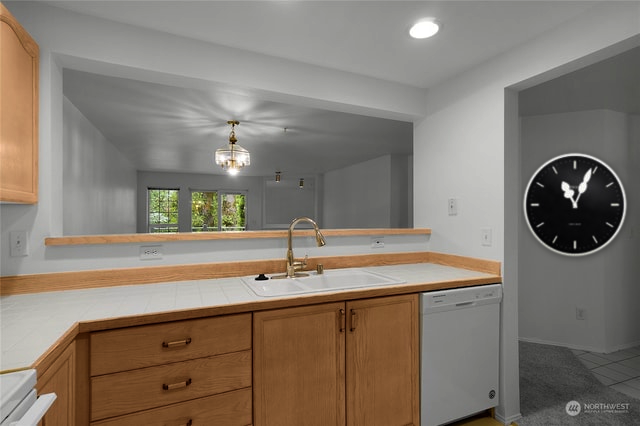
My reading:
h=11 m=4
